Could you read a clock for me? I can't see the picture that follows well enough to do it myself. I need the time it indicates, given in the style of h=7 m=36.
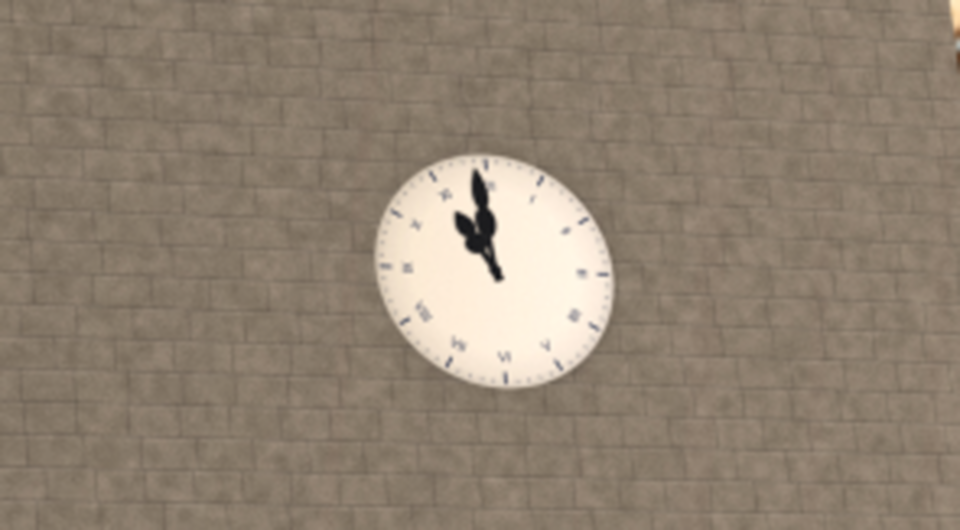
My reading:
h=10 m=59
